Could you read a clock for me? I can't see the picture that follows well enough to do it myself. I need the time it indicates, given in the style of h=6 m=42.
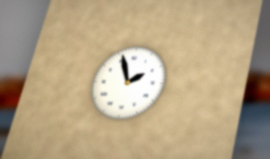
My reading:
h=1 m=56
